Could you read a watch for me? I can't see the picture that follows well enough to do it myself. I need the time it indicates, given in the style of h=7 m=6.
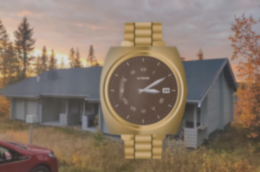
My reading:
h=3 m=10
